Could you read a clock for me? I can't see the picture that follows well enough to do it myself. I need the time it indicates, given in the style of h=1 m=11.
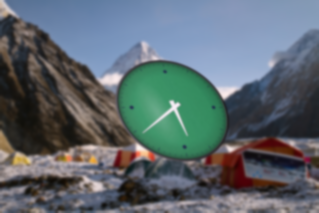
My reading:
h=5 m=39
